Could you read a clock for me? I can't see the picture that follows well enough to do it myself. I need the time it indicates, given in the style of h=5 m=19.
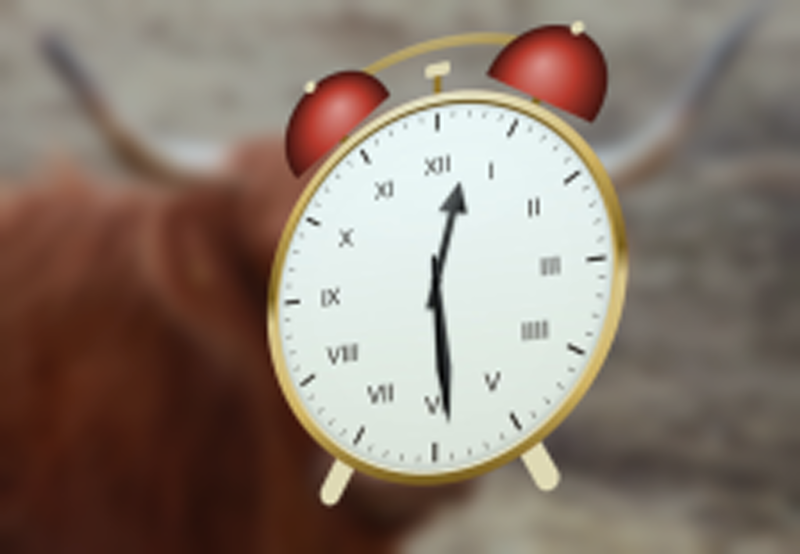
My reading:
h=12 m=29
